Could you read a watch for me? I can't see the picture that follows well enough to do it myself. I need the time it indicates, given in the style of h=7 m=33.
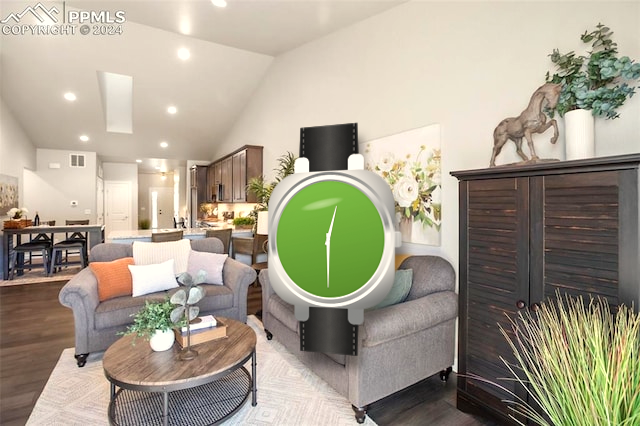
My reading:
h=12 m=30
